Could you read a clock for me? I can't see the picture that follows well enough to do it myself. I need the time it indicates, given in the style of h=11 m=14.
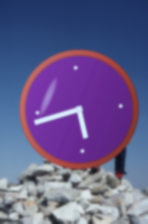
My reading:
h=5 m=43
